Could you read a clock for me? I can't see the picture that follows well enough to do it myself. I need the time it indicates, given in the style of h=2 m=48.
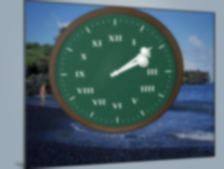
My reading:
h=2 m=9
